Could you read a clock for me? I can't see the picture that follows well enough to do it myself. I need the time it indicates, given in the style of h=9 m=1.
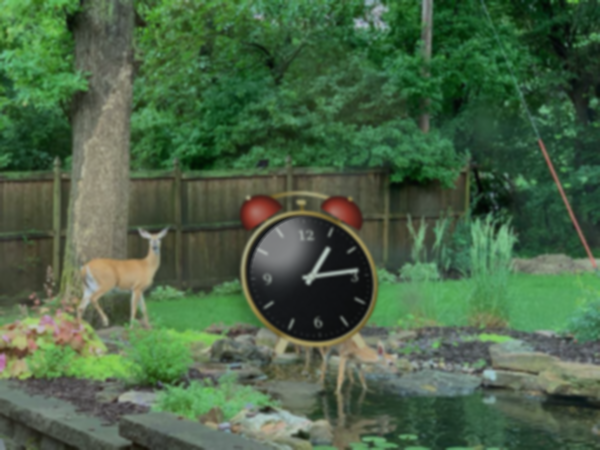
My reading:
h=1 m=14
